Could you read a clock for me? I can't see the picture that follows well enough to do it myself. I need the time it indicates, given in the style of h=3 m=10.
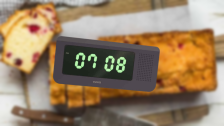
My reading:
h=7 m=8
